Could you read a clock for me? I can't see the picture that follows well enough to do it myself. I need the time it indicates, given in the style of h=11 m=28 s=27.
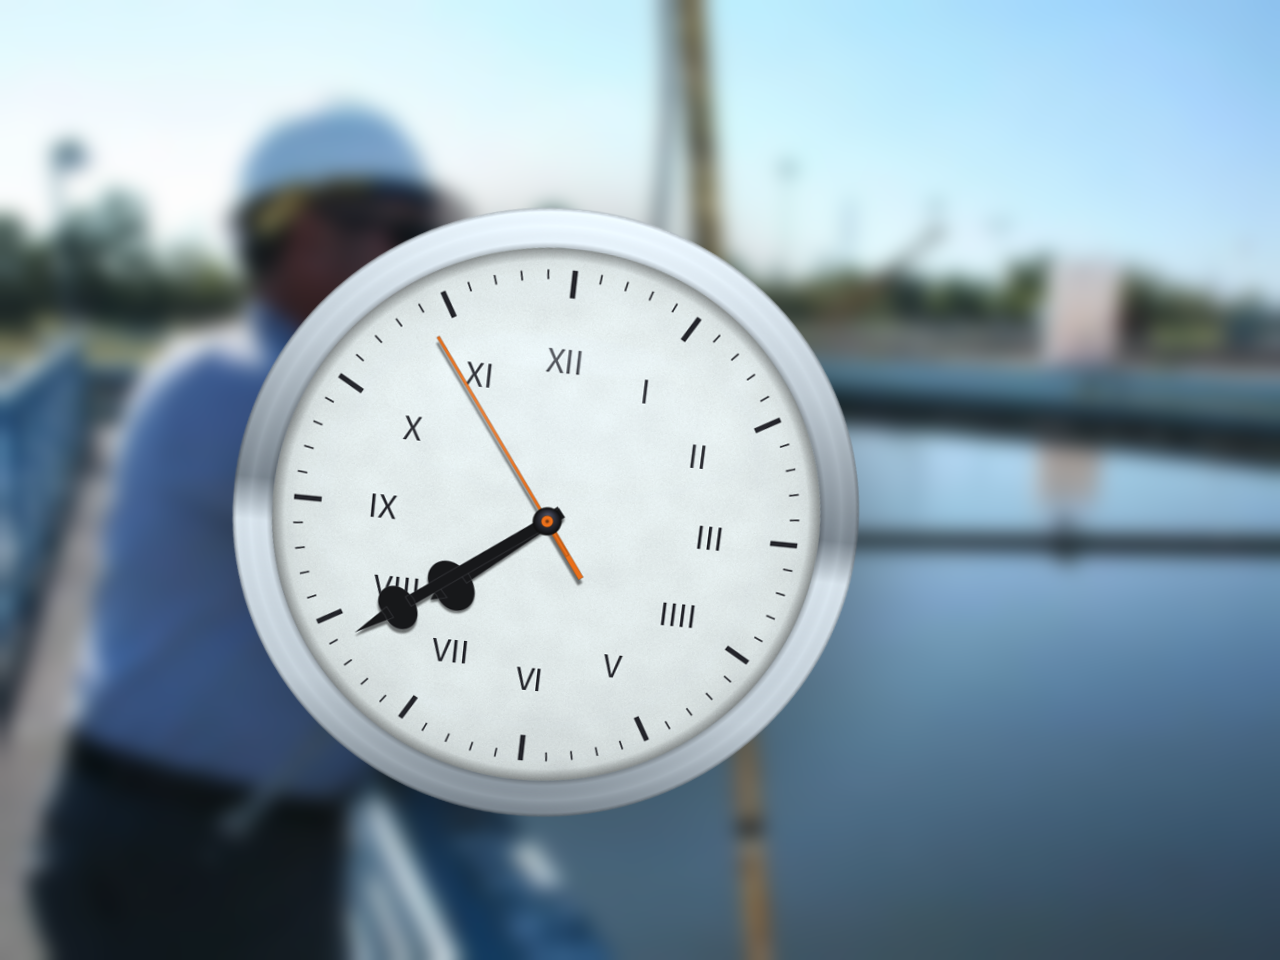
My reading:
h=7 m=38 s=54
